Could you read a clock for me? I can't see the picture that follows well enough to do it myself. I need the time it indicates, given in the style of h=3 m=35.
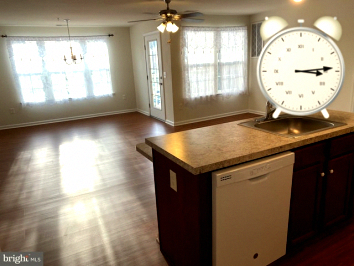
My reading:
h=3 m=14
